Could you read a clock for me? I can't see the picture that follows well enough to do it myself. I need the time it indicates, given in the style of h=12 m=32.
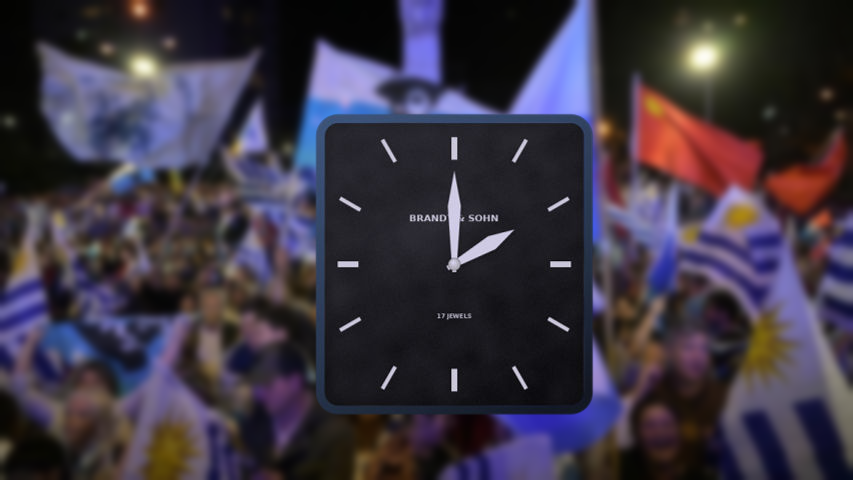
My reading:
h=2 m=0
